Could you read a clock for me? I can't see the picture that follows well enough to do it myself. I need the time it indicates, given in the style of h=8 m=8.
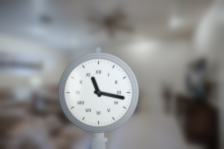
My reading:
h=11 m=17
